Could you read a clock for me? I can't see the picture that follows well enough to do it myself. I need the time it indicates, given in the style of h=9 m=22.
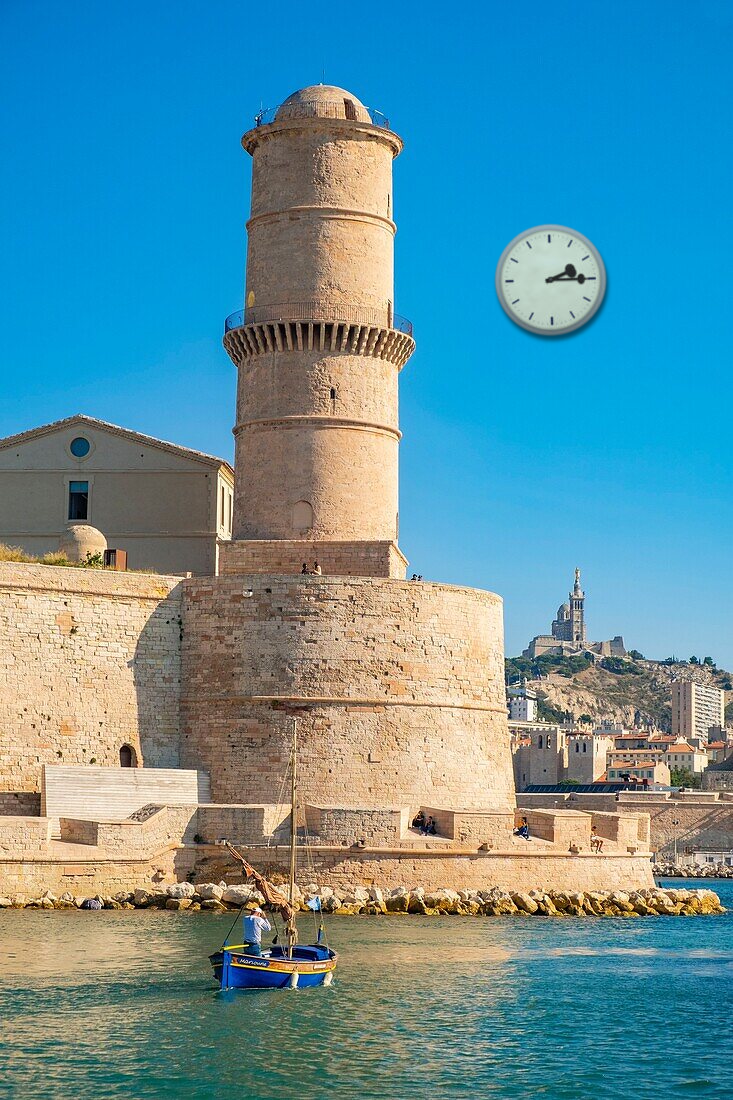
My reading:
h=2 m=15
